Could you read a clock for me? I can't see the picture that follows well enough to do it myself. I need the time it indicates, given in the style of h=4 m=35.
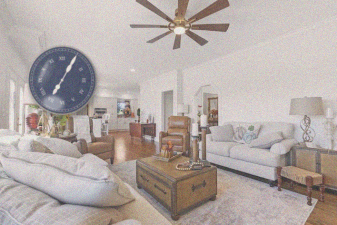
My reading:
h=7 m=5
